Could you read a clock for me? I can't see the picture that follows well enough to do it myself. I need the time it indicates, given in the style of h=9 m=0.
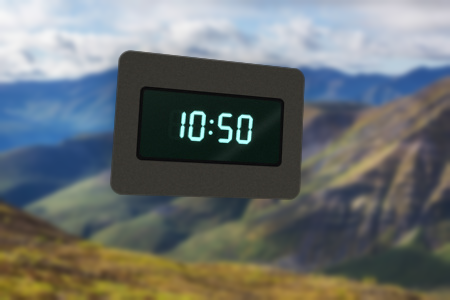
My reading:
h=10 m=50
